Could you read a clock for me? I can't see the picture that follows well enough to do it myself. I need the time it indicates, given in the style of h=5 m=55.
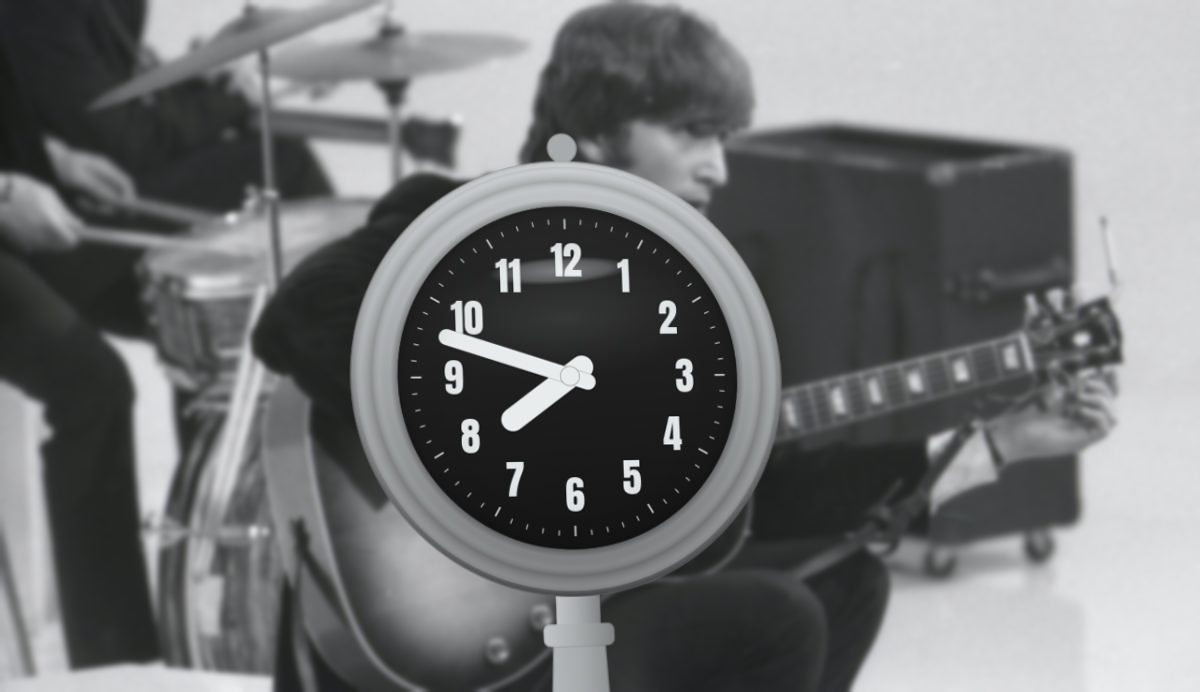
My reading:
h=7 m=48
